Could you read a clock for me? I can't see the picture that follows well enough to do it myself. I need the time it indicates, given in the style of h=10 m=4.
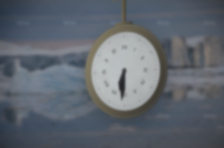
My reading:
h=6 m=31
